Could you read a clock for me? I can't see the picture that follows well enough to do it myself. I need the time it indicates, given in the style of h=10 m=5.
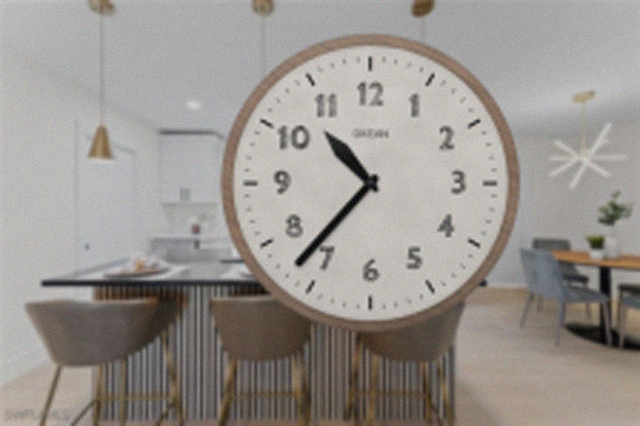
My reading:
h=10 m=37
